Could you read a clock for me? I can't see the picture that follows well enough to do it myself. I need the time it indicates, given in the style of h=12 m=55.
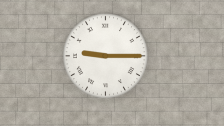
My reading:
h=9 m=15
